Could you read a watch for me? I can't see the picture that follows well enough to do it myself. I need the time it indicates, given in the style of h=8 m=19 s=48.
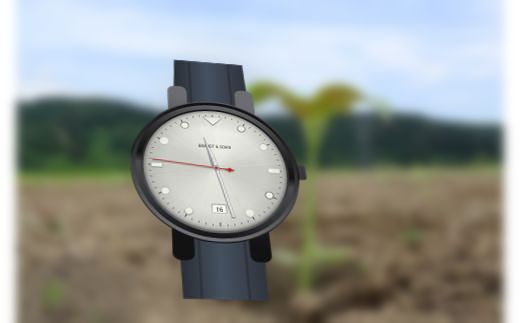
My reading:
h=11 m=27 s=46
